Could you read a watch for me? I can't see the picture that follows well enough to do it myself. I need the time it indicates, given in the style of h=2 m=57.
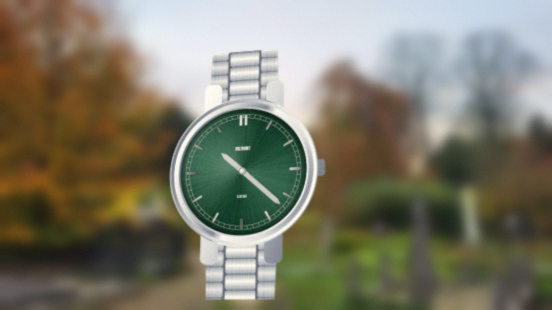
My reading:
h=10 m=22
